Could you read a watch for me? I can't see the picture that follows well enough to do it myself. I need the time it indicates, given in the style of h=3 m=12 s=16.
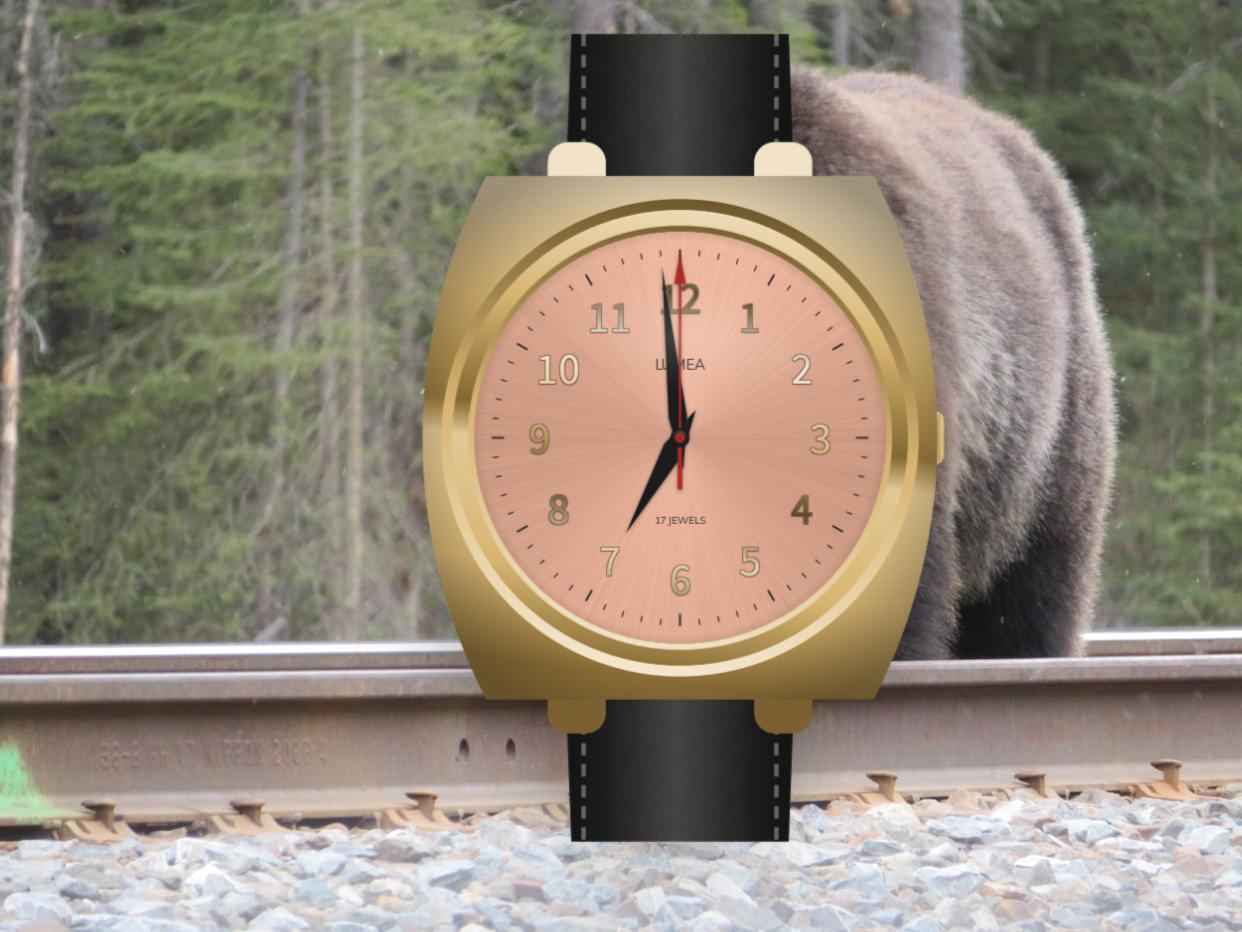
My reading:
h=6 m=59 s=0
